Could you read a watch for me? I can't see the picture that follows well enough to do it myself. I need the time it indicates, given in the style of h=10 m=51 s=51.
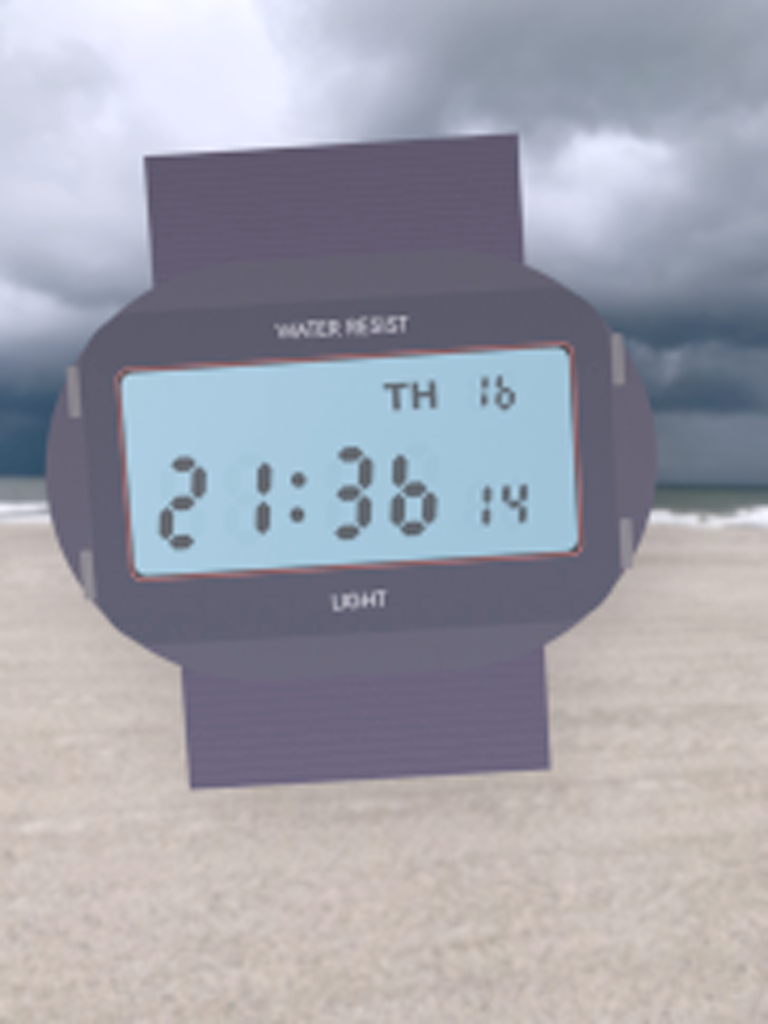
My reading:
h=21 m=36 s=14
